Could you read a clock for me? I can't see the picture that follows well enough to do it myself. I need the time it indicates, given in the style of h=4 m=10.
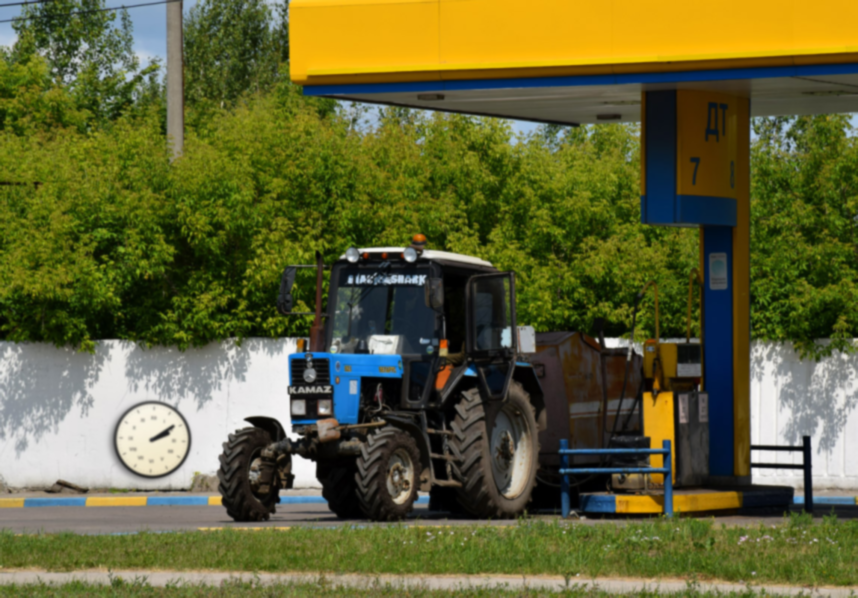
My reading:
h=2 m=9
